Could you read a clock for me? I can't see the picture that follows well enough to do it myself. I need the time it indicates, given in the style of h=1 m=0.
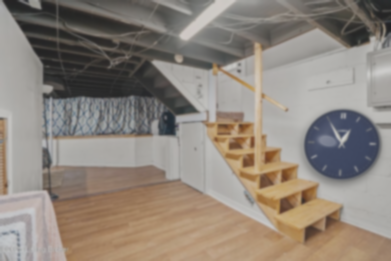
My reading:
h=12 m=55
